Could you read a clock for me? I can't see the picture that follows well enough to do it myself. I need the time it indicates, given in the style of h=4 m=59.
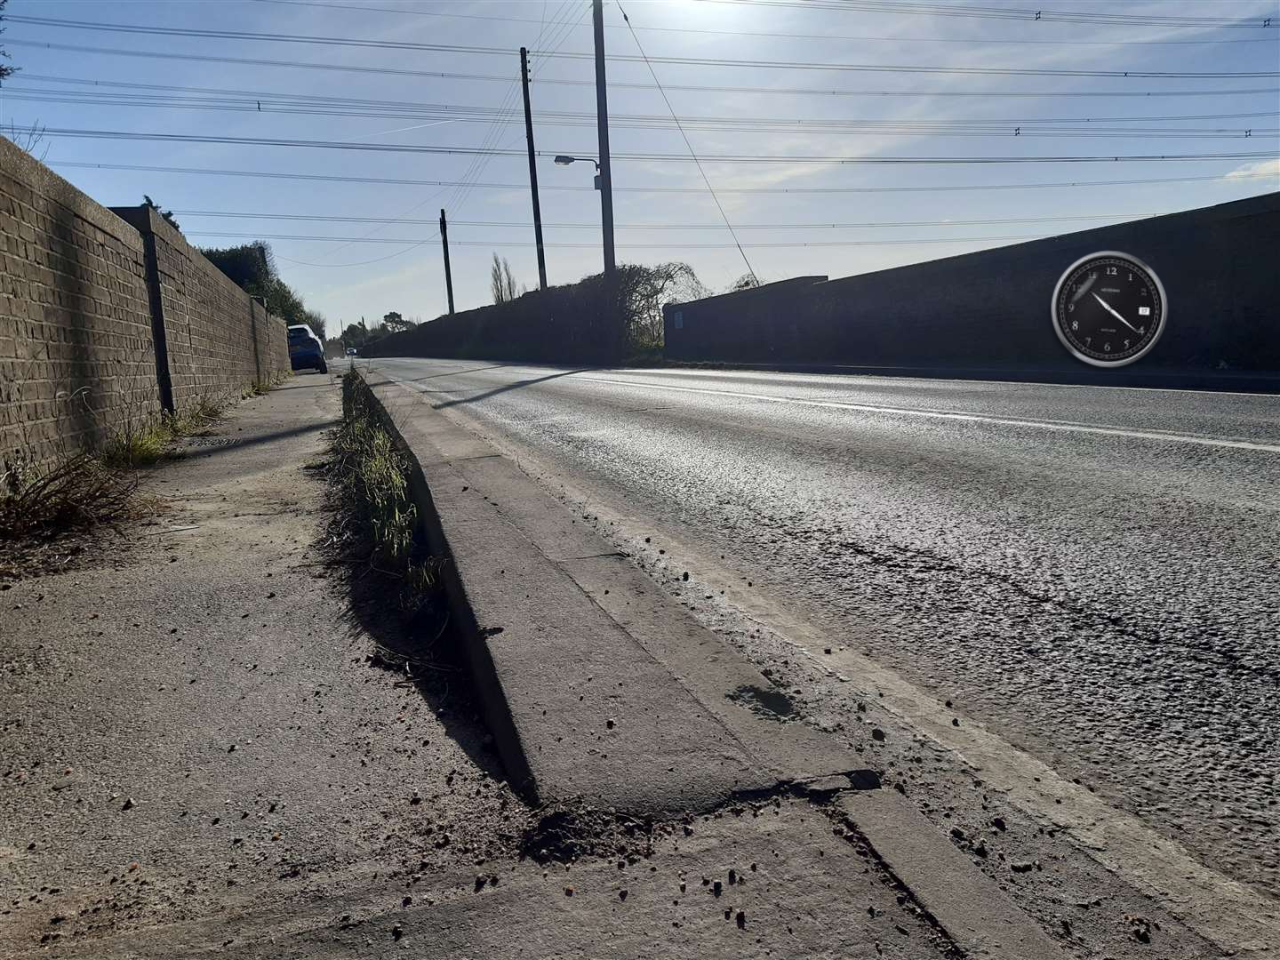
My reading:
h=10 m=21
